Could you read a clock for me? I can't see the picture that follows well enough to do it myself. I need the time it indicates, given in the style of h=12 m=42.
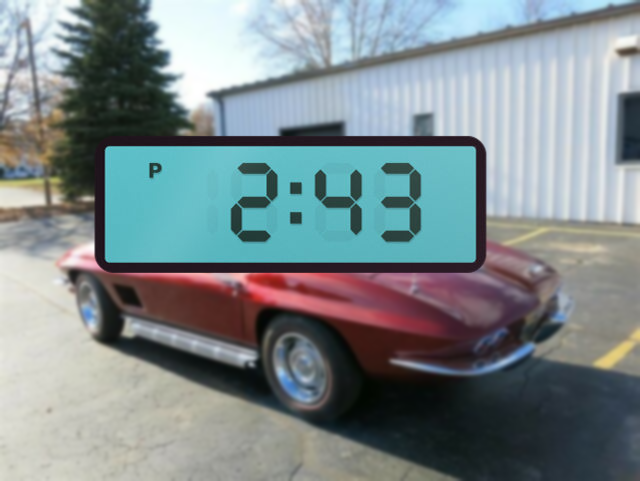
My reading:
h=2 m=43
